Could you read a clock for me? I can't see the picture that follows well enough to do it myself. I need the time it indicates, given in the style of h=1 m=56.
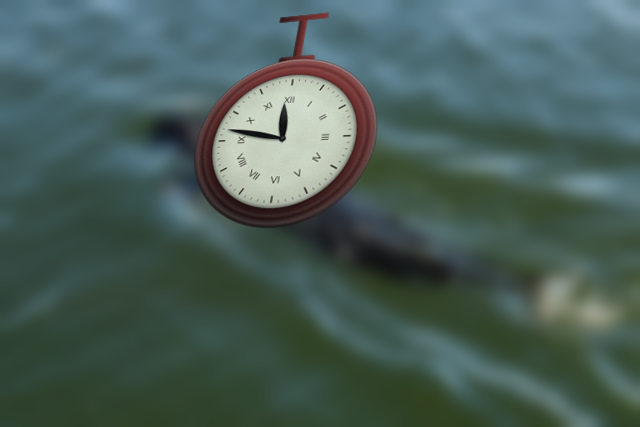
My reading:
h=11 m=47
